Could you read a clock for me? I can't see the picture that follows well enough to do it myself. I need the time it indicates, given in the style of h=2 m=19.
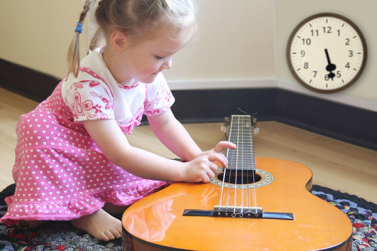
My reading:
h=5 m=28
